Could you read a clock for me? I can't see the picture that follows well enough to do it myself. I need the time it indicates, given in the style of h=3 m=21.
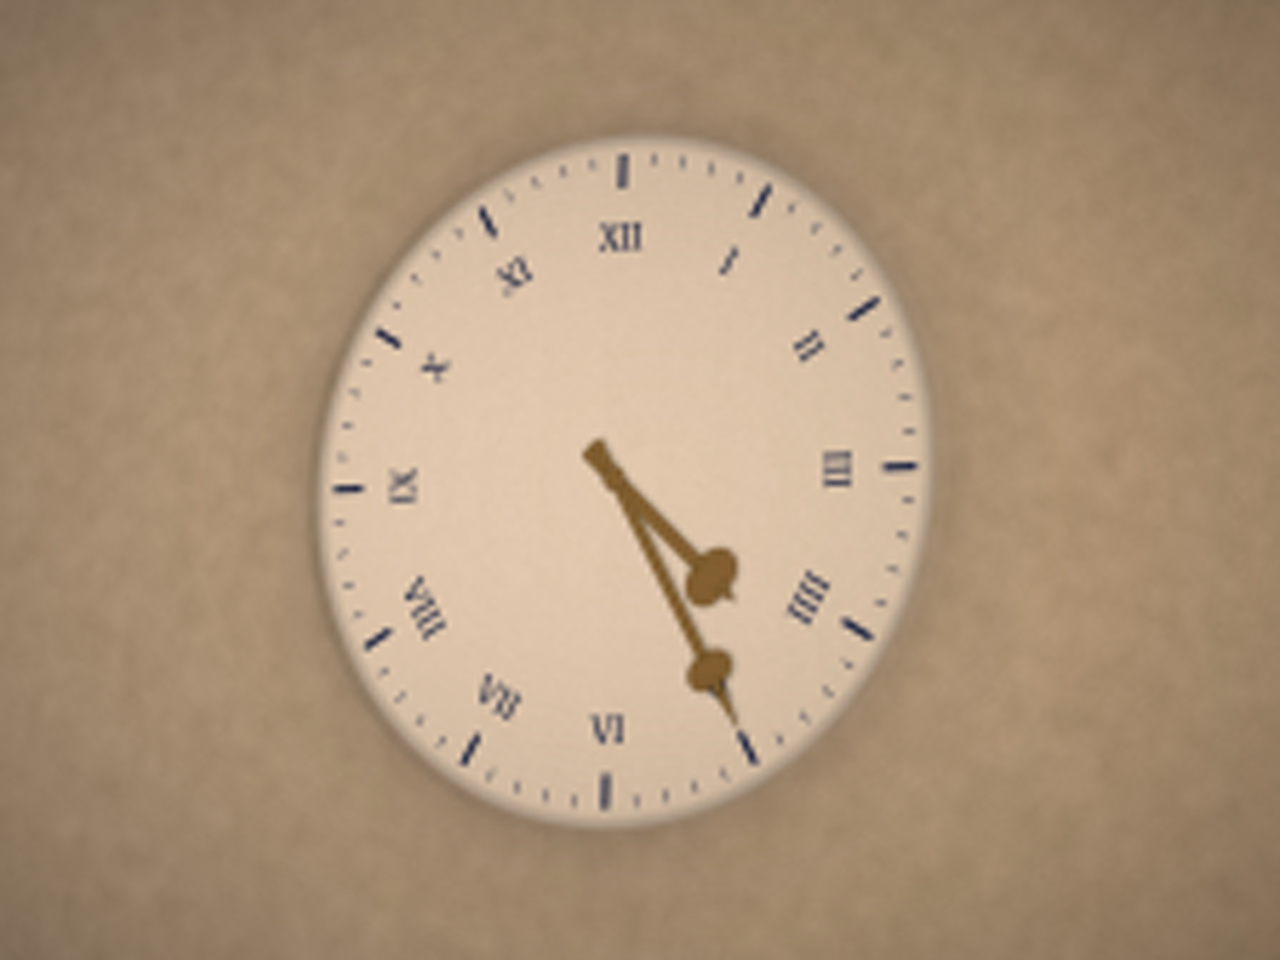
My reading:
h=4 m=25
